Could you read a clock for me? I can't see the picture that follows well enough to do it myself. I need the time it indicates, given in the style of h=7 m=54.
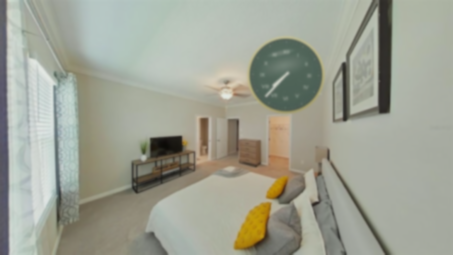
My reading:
h=7 m=37
